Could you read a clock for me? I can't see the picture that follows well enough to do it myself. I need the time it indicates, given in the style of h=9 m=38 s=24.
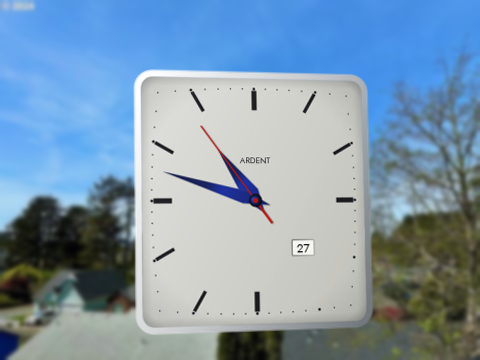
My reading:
h=10 m=47 s=54
